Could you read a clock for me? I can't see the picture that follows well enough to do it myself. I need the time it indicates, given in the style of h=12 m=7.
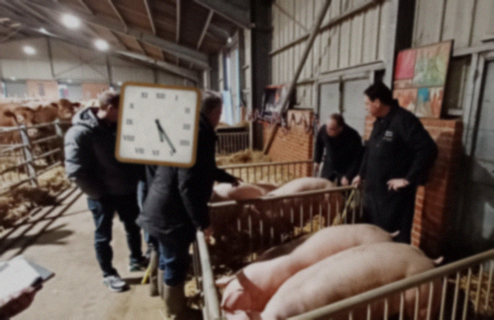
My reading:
h=5 m=24
